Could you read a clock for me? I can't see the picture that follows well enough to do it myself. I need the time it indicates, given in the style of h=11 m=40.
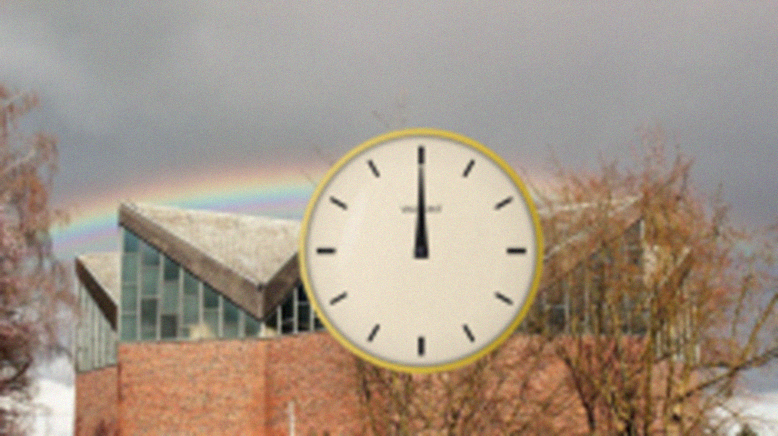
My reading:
h=12 m=0
